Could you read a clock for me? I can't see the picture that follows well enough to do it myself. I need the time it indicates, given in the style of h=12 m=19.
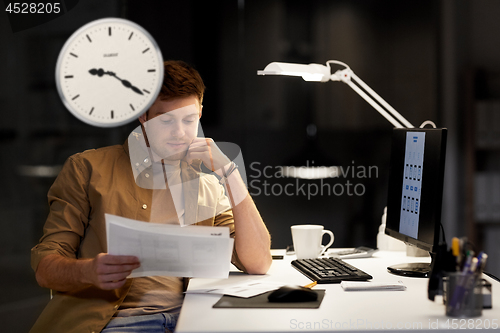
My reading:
h=9 m=21
